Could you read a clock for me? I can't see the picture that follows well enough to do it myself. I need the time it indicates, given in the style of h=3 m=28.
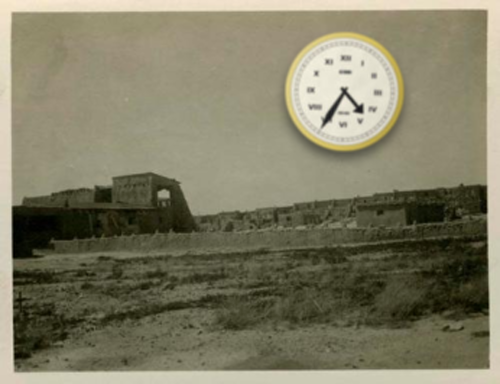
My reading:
h=4 m=35
